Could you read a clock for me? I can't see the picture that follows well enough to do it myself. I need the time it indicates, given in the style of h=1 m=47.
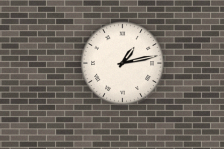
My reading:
h=1 m=13
